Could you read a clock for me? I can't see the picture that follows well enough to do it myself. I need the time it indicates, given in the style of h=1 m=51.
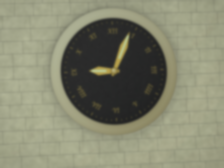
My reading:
h=9 m=4
